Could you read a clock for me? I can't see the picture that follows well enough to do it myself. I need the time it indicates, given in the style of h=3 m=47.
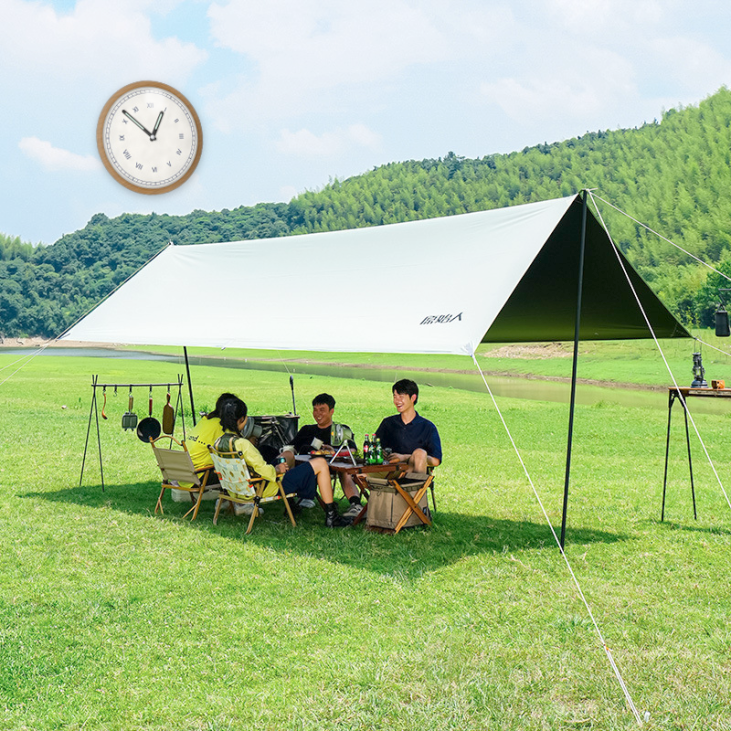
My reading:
h=12 m=52
